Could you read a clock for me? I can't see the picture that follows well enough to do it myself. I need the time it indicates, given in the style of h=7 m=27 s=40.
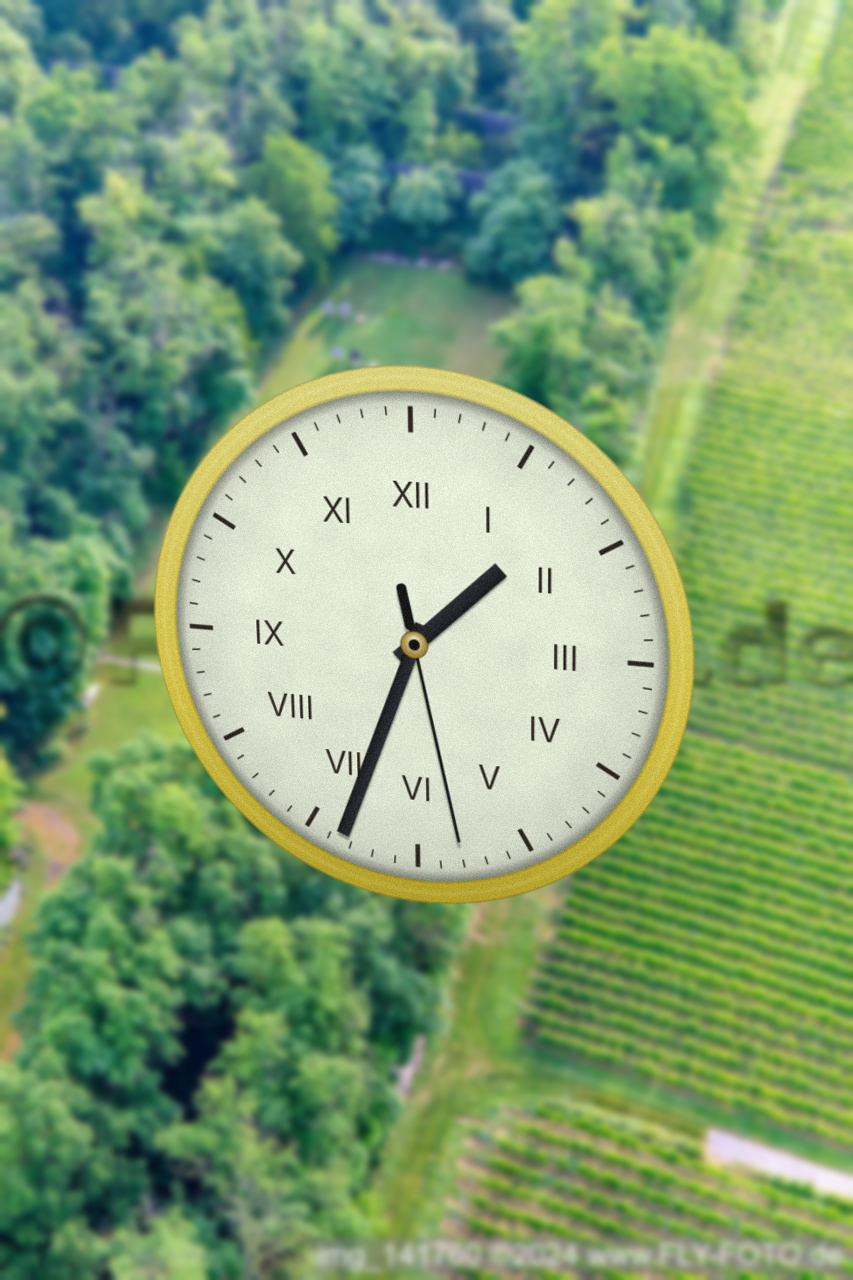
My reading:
h=1 m=33 s=28
